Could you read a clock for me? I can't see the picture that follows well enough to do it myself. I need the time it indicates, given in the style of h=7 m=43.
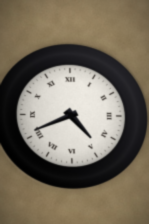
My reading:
h=4 m=41
